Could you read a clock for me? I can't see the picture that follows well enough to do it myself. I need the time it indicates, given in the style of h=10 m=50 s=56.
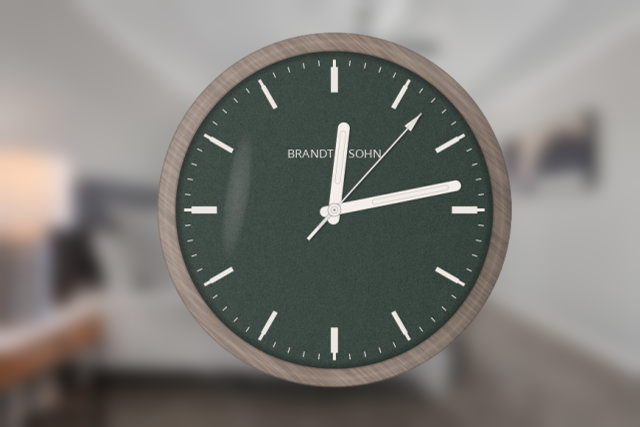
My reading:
h=12 m=13 s=7
